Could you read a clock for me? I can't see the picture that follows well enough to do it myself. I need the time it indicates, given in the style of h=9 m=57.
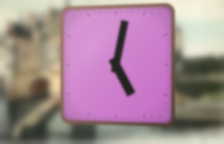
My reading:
h=5 m=2
